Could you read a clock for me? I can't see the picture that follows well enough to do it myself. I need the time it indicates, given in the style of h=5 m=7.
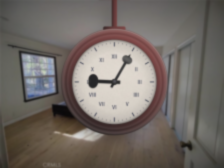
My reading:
h=9 m=5
